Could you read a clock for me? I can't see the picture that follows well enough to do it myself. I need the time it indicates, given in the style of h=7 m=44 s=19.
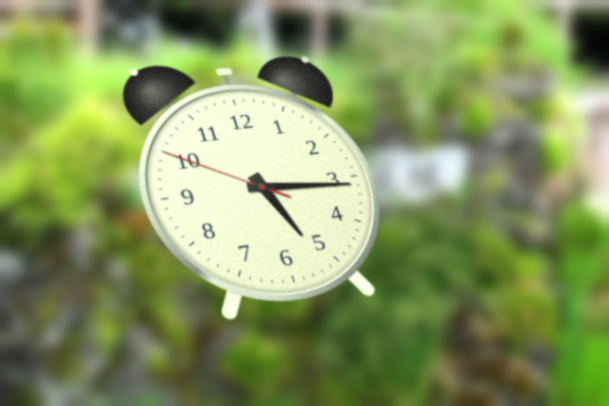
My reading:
h=5 m=15 s=50
